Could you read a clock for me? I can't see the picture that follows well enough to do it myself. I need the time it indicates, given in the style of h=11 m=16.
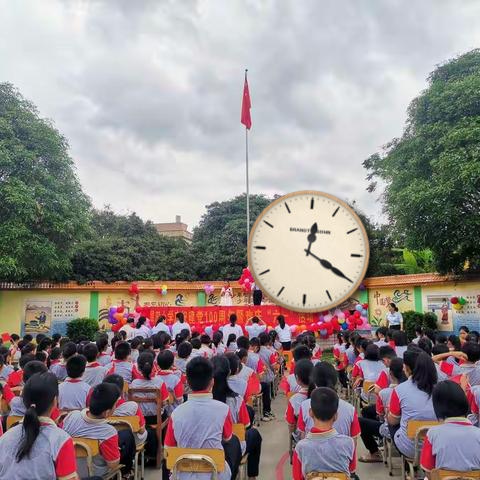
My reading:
h=12 m=20
